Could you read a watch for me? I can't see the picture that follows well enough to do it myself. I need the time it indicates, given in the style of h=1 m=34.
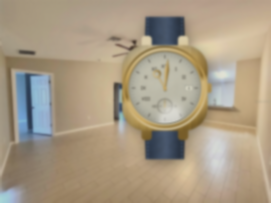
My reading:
h=11 m=1
